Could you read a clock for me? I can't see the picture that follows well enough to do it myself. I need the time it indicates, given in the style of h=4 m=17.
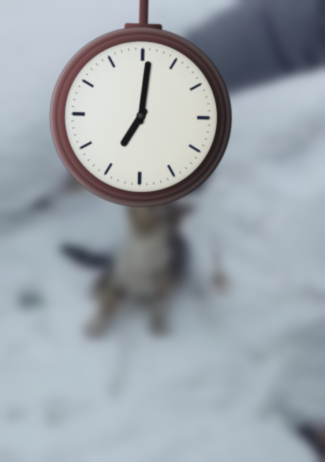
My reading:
h=7 m=1
